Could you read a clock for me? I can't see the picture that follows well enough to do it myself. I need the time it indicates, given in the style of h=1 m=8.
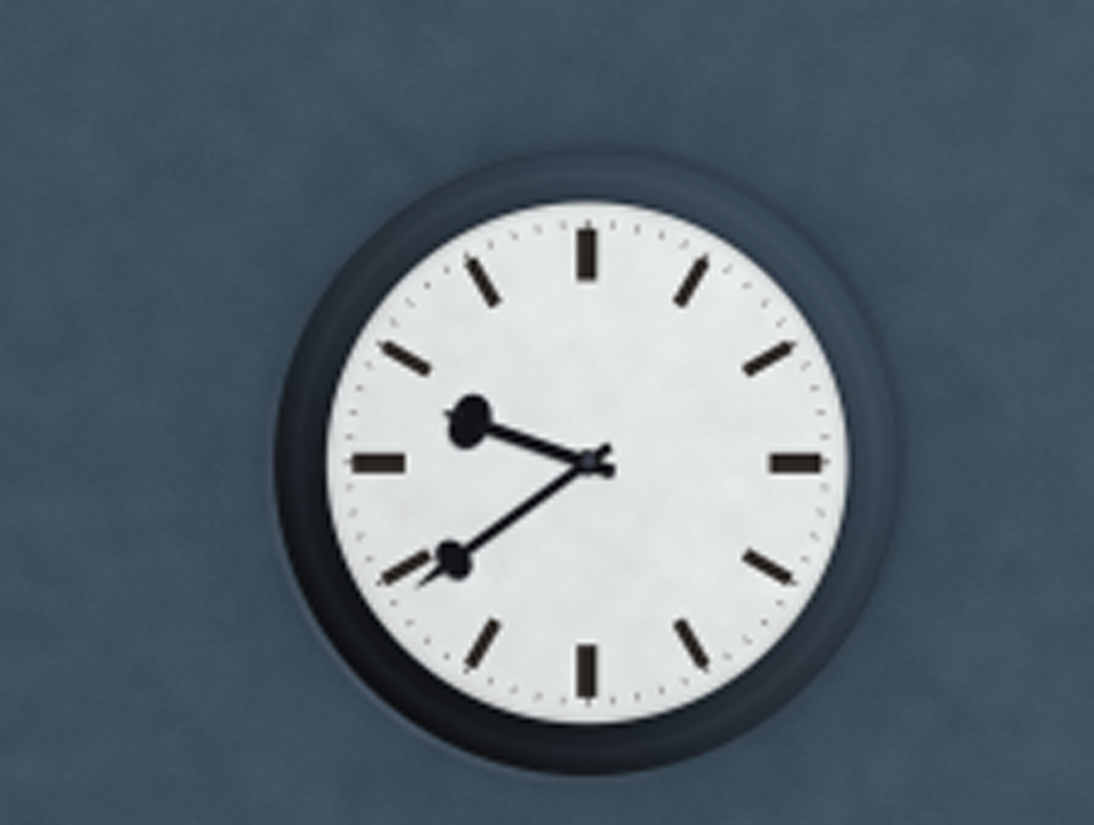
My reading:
h=9 m=39
